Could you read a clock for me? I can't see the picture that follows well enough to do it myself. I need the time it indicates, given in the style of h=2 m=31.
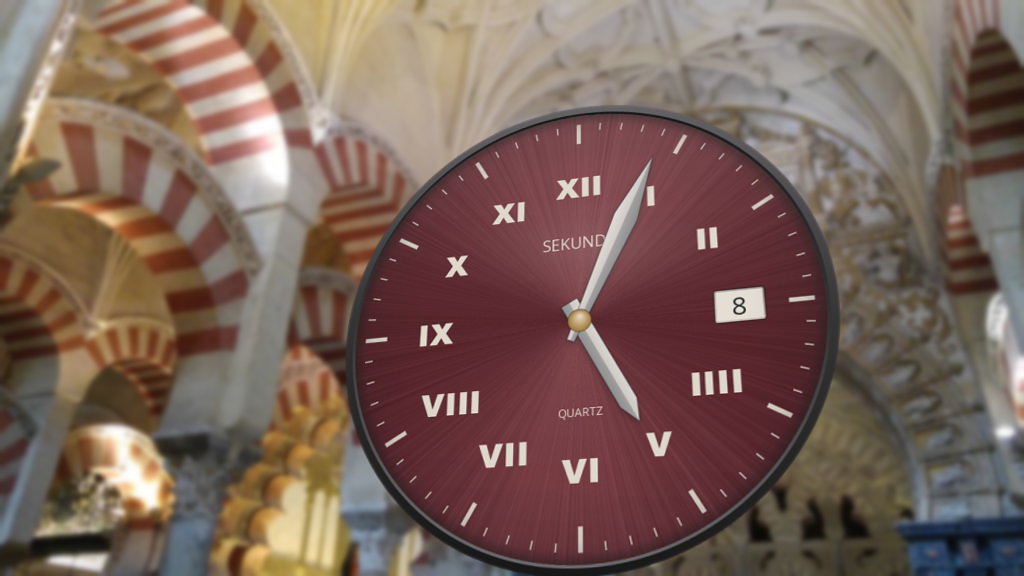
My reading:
h=5 m=4
